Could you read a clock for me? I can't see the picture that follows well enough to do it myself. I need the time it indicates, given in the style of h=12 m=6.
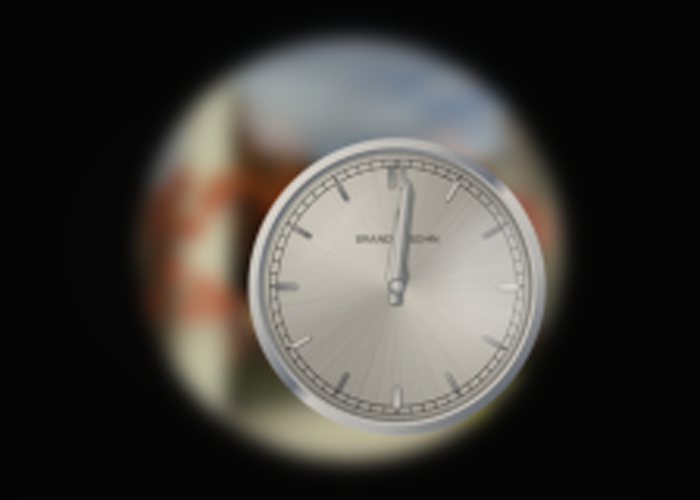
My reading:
h=12 m=1
